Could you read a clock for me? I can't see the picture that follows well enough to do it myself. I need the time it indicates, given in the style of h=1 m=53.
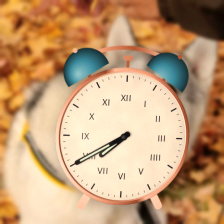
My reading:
h=7 m=40
